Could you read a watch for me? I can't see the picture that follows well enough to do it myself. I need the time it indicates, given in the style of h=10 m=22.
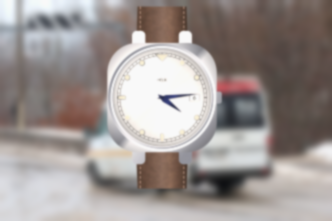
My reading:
h=4 m=14
